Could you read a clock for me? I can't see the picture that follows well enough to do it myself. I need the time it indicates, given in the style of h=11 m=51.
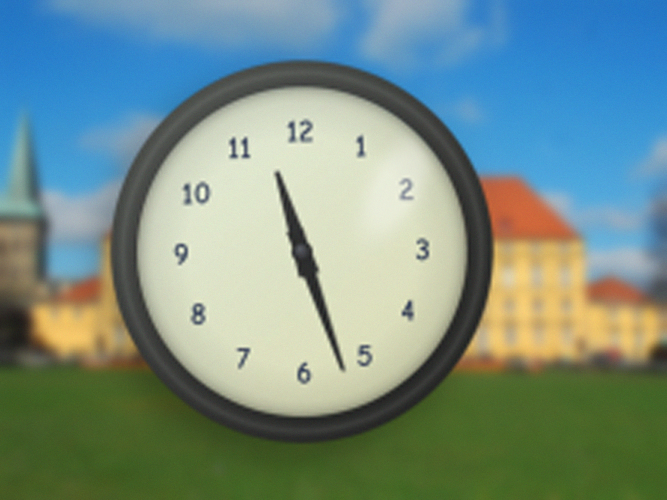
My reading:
h=11 m=27
